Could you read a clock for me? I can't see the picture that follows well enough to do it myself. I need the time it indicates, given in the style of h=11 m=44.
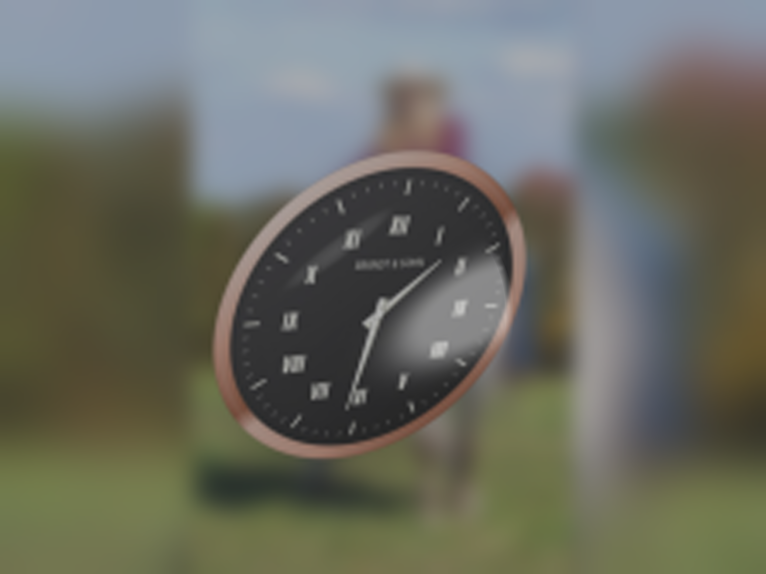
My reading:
h=1 m=31
